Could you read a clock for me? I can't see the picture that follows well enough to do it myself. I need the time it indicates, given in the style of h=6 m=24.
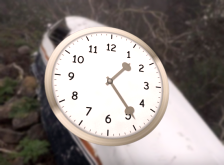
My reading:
h=1 m=24
